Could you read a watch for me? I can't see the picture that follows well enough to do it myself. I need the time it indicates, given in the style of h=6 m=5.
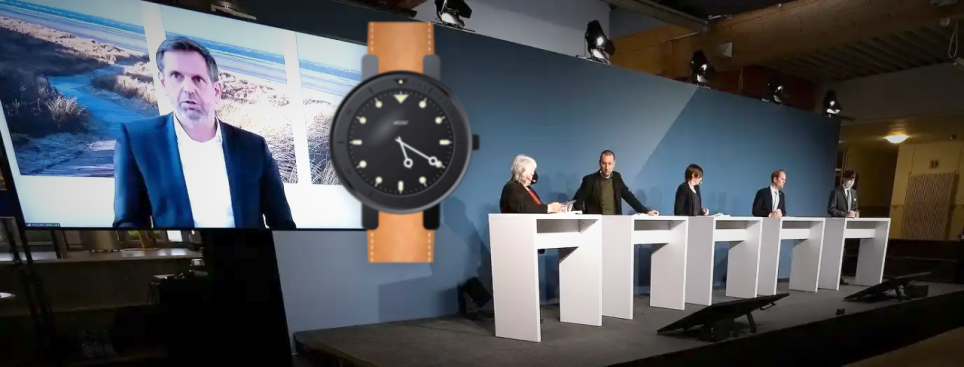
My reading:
h=5 m=20
